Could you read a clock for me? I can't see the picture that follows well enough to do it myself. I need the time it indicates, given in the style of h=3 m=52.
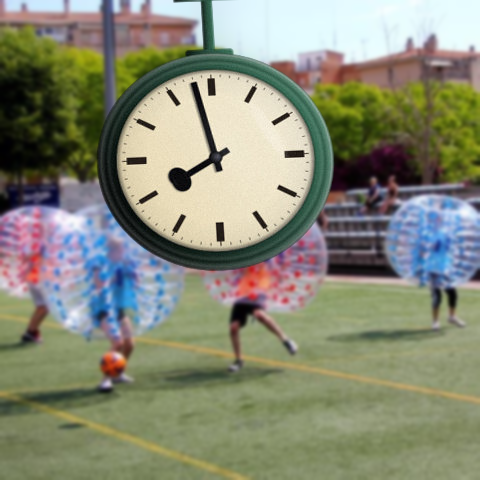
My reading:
h=7 m=58
